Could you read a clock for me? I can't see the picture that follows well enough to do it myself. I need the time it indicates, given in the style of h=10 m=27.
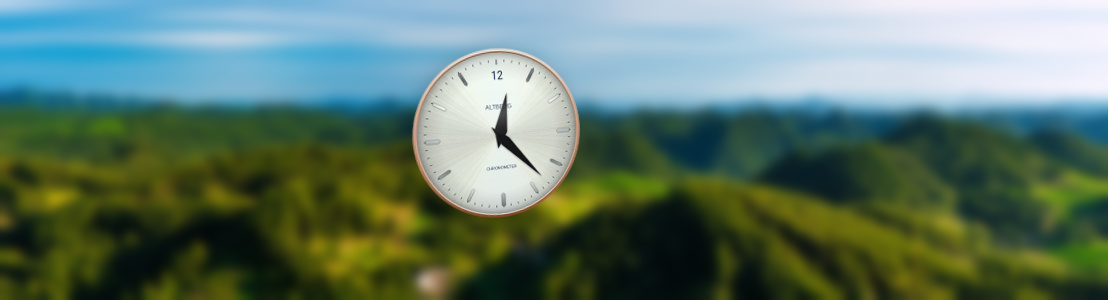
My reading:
h=12 m=23
